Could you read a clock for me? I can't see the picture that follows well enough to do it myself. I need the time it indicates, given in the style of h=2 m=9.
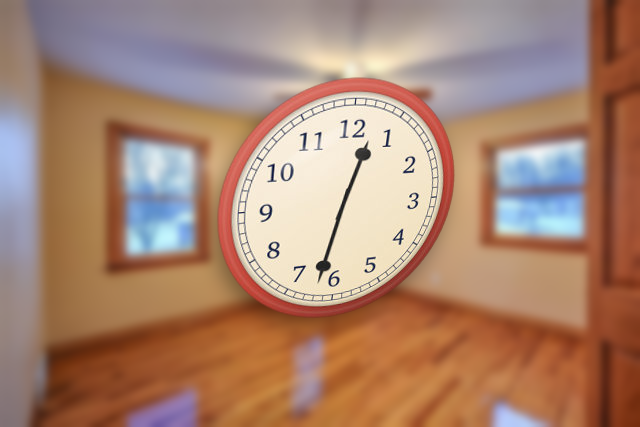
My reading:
h=12 m=32
